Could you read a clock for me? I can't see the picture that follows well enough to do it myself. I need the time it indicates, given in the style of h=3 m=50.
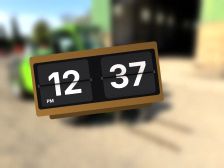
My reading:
h=12 m=37
